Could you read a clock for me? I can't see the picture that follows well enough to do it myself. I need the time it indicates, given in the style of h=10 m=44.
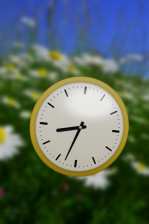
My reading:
h=8 m=33
